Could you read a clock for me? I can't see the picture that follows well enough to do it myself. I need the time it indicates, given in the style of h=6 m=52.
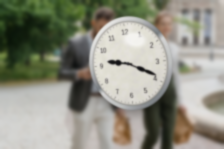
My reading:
h=9 m=19
